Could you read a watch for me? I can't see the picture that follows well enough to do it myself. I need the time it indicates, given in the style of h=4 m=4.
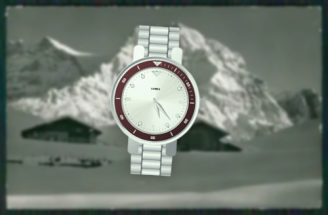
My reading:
h=5 m=23
